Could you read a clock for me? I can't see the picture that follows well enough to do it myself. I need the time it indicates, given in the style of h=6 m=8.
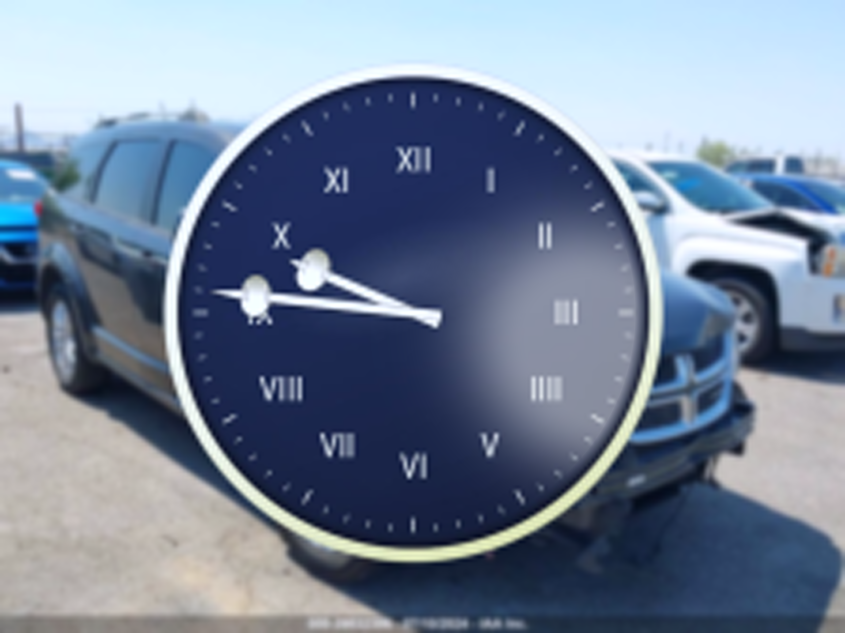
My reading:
h=9 m=46
